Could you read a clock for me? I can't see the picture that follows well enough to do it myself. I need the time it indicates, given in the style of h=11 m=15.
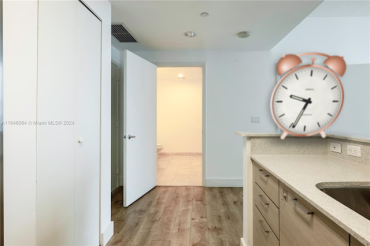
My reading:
h=9 m=34
